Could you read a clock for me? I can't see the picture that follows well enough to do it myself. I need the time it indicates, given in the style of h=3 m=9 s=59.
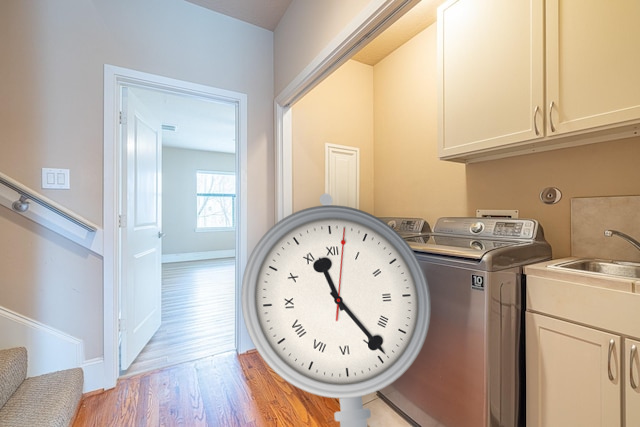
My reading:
h=11 m=24 s=2
